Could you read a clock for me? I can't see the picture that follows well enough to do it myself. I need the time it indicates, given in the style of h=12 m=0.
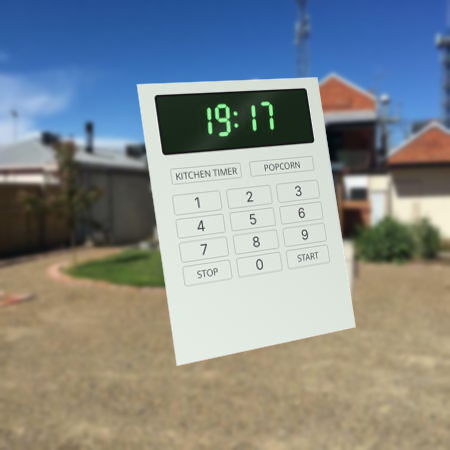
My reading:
h=19 m=17
